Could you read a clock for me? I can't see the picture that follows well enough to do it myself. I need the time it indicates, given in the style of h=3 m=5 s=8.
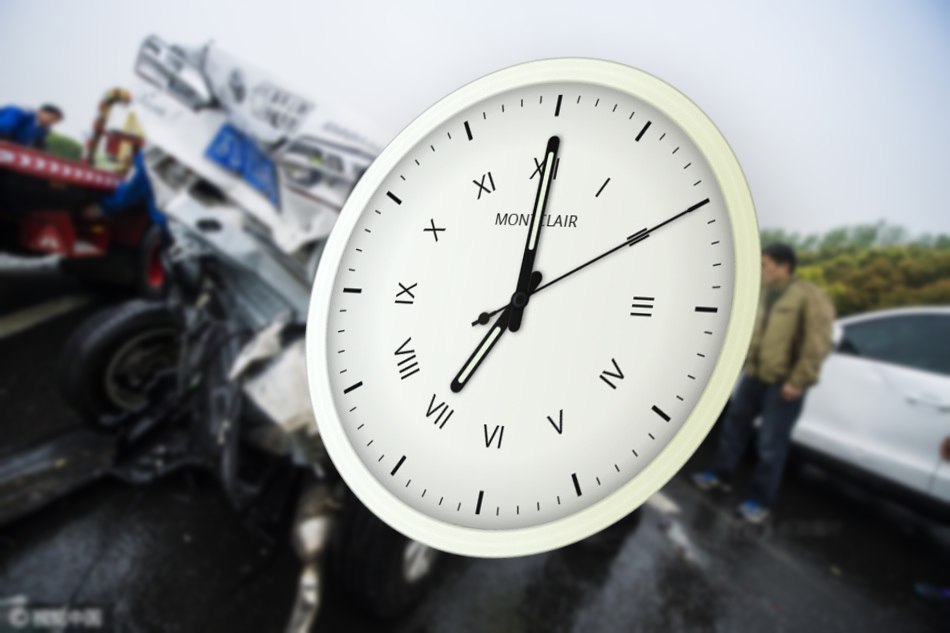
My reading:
h=7 m=0 s=10
